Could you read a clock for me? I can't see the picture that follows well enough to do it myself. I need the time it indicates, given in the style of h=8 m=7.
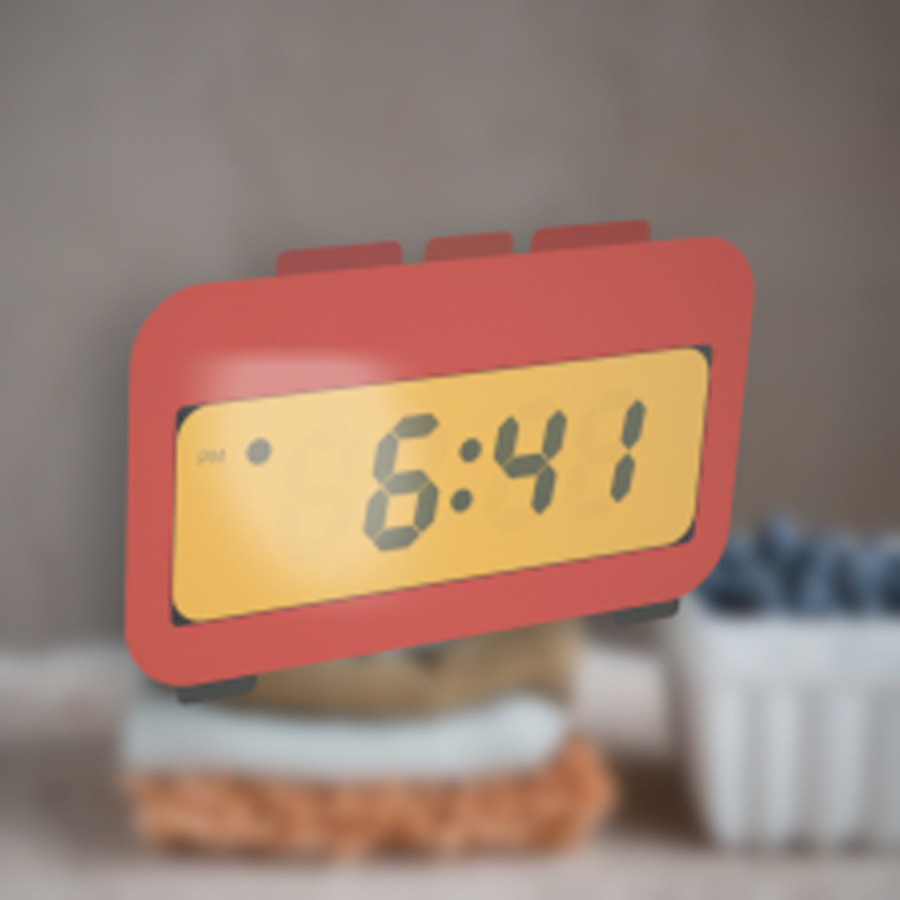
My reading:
h=6 m=41
